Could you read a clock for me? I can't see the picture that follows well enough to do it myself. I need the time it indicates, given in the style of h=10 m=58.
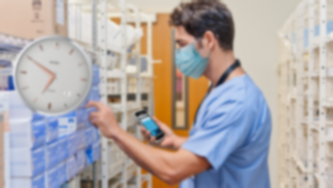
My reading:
h=6 m=50
